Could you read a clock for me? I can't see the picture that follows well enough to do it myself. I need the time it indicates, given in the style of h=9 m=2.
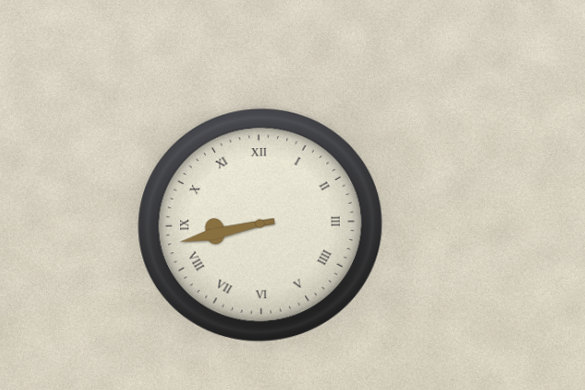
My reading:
h=8 m=43
